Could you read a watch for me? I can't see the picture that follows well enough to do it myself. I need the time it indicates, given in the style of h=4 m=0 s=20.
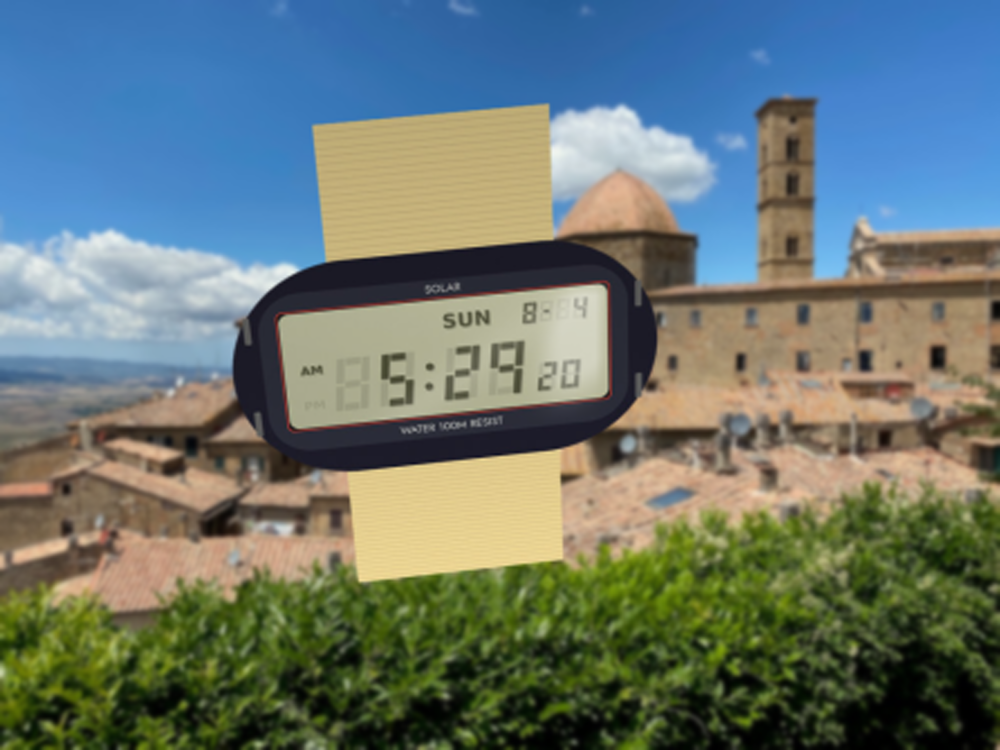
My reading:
h=5 m=29 s=20
